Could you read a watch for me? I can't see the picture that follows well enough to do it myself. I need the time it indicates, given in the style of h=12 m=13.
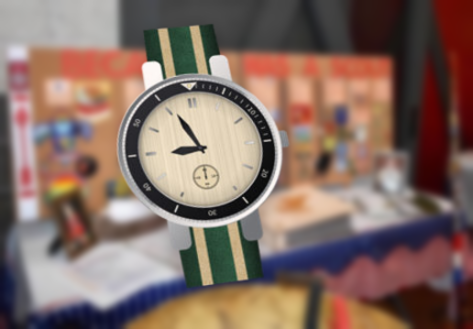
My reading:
h=8 m=56
